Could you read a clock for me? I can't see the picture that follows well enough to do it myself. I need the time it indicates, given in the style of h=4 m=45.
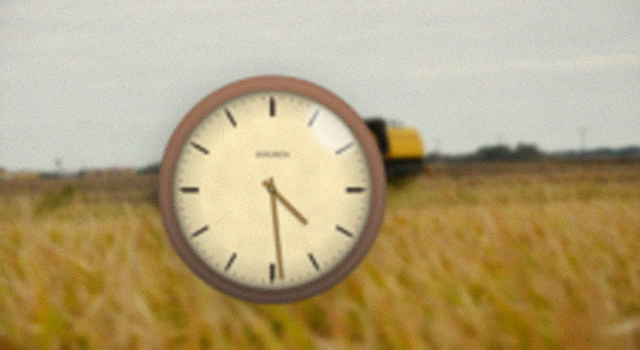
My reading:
h=4 m=29
